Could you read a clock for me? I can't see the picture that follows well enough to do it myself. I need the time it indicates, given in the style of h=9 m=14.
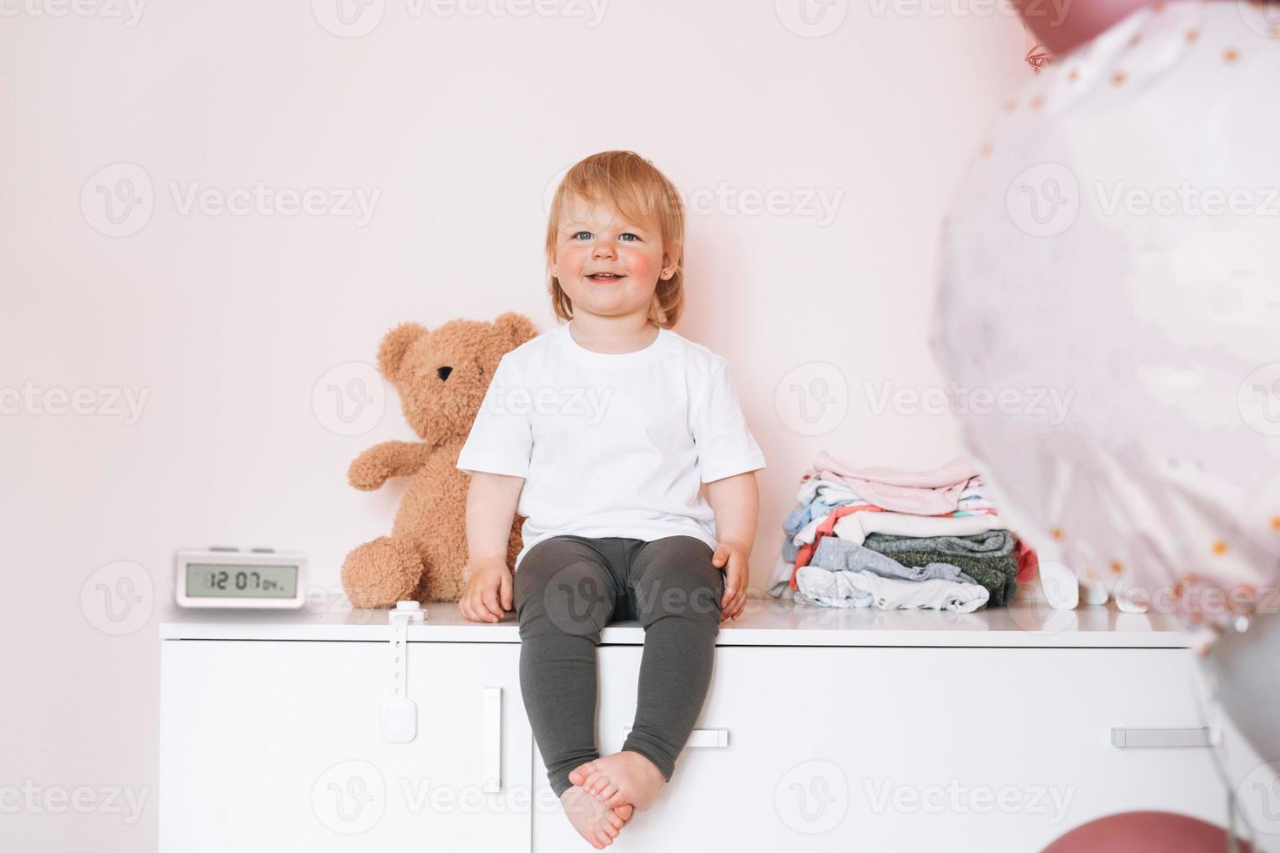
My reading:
h=12 m=7
